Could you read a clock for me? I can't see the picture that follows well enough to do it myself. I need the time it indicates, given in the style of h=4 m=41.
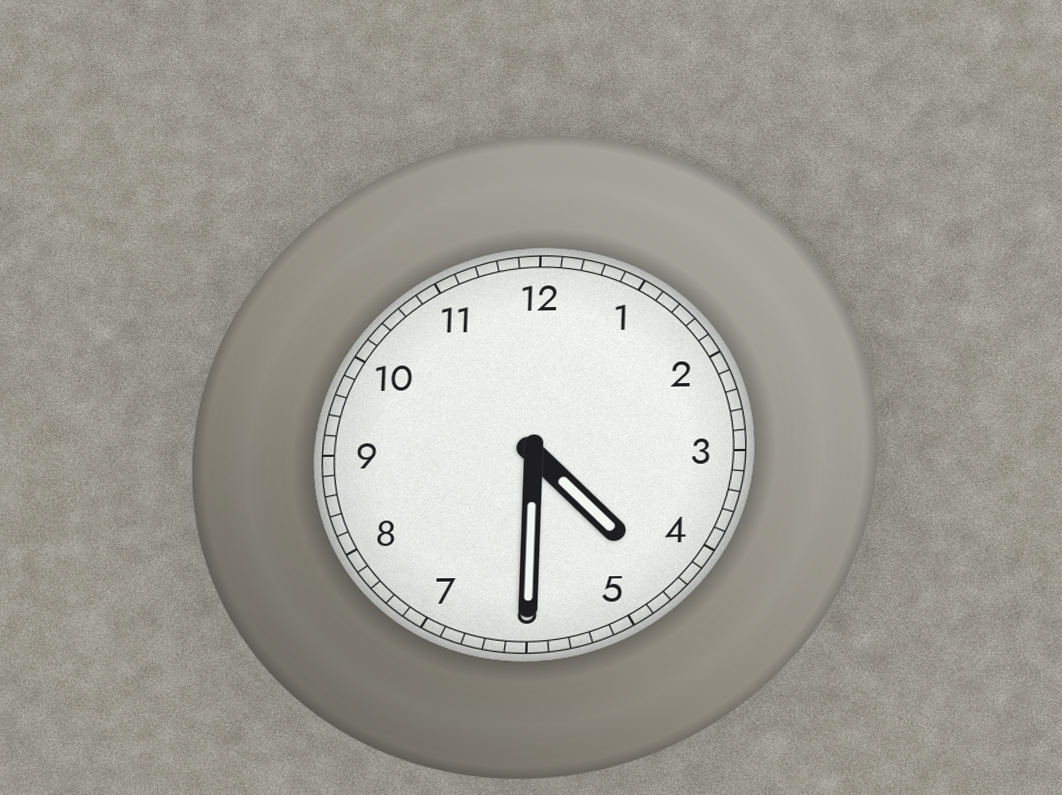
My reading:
h=4 m=30
